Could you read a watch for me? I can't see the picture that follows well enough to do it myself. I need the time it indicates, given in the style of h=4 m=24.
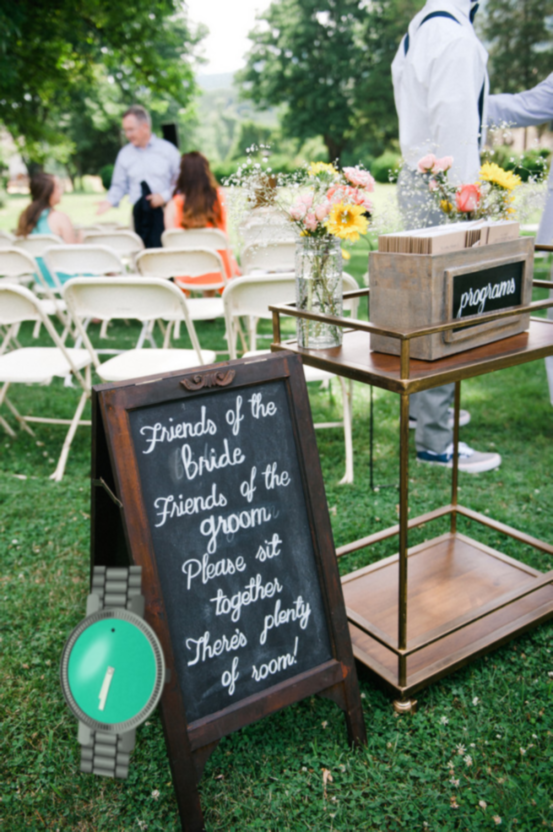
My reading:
h=6 m=32
